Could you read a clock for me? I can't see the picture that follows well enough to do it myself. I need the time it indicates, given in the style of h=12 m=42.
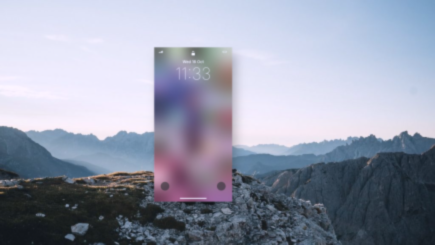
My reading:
h=11 m=33
